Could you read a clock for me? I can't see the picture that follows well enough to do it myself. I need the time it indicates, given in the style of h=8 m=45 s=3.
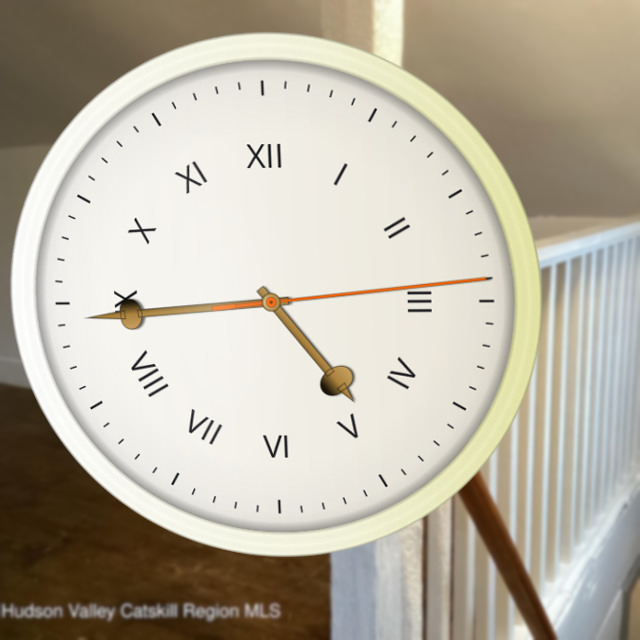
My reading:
h=4 m=44 s=14
